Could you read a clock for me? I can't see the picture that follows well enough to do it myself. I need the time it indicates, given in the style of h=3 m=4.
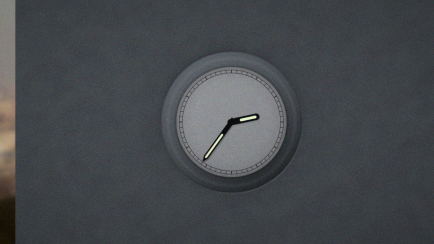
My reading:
h=2 m=36
